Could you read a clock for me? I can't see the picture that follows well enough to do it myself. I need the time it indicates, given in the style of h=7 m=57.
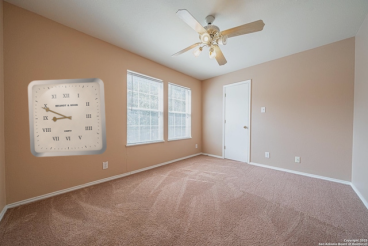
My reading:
h=8 m=49
